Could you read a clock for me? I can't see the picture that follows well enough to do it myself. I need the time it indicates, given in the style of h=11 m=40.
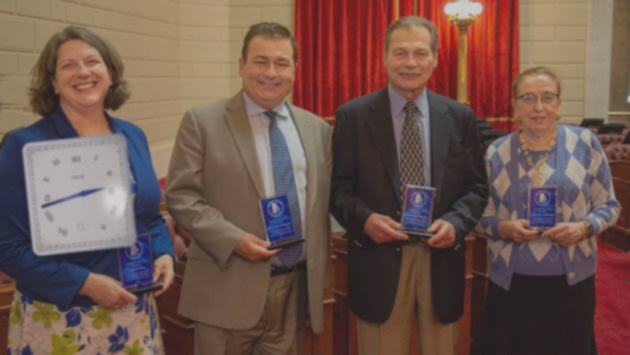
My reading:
h=2 m=43
